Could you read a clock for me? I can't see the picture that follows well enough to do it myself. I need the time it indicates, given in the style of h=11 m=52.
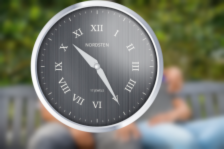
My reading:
h=10 m=25
